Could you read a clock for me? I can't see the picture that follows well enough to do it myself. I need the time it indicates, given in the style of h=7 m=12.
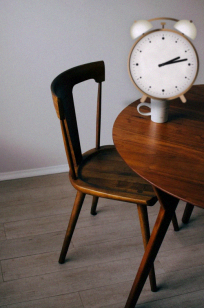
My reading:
h=2 m=13
